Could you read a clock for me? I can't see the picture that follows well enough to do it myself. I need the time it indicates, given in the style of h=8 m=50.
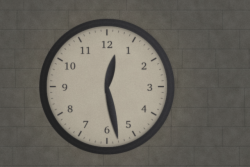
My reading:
h=12 m=28
